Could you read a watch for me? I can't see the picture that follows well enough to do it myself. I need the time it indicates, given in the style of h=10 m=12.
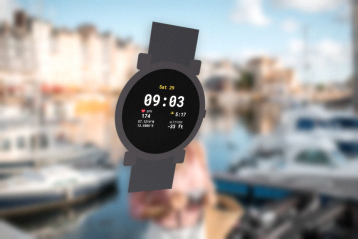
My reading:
h=9 m=3
